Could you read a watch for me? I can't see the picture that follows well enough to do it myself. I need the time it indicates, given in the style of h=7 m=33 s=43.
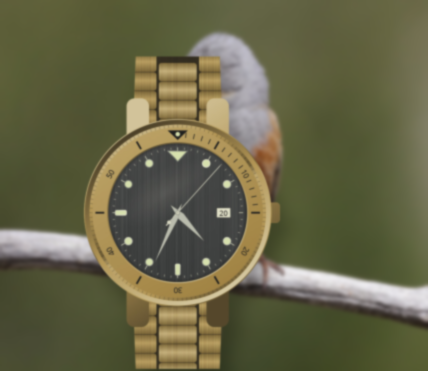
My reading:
h=4 m=34 s=7
